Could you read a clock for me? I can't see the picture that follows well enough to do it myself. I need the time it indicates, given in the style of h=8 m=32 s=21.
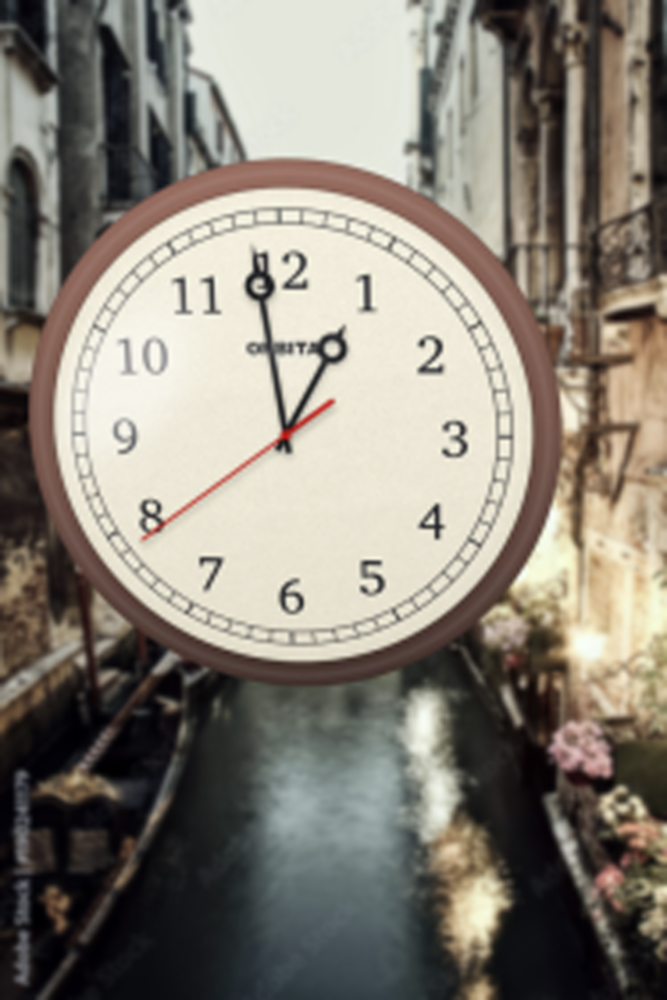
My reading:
h=12 m=58 s=39
